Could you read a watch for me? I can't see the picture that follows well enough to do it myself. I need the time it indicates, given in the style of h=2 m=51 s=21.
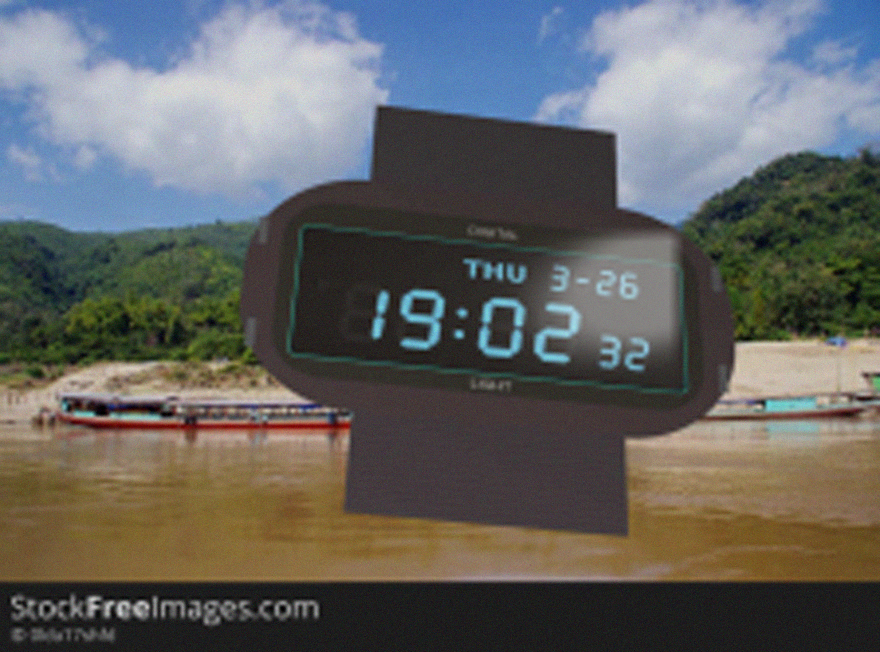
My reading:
h=19 m=2 s=32
